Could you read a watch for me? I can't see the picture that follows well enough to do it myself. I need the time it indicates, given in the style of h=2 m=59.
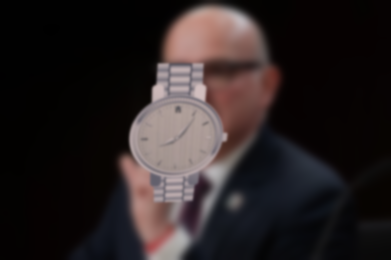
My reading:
h=8 m=6
